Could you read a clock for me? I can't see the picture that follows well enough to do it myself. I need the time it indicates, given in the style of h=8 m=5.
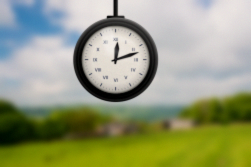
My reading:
h=12 m=12
